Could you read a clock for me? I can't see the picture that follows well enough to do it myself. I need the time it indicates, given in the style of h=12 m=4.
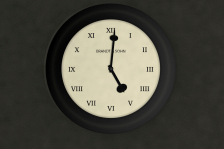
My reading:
h=5 m=1
